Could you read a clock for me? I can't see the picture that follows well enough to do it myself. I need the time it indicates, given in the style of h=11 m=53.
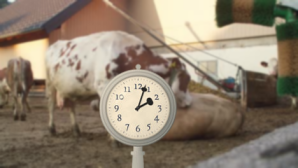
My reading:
h=2 m=3
